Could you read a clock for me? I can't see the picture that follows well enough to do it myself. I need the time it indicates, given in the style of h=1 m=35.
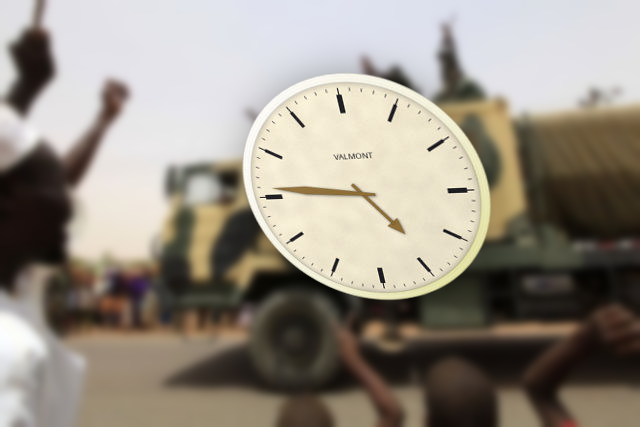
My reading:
h=4 m=46
